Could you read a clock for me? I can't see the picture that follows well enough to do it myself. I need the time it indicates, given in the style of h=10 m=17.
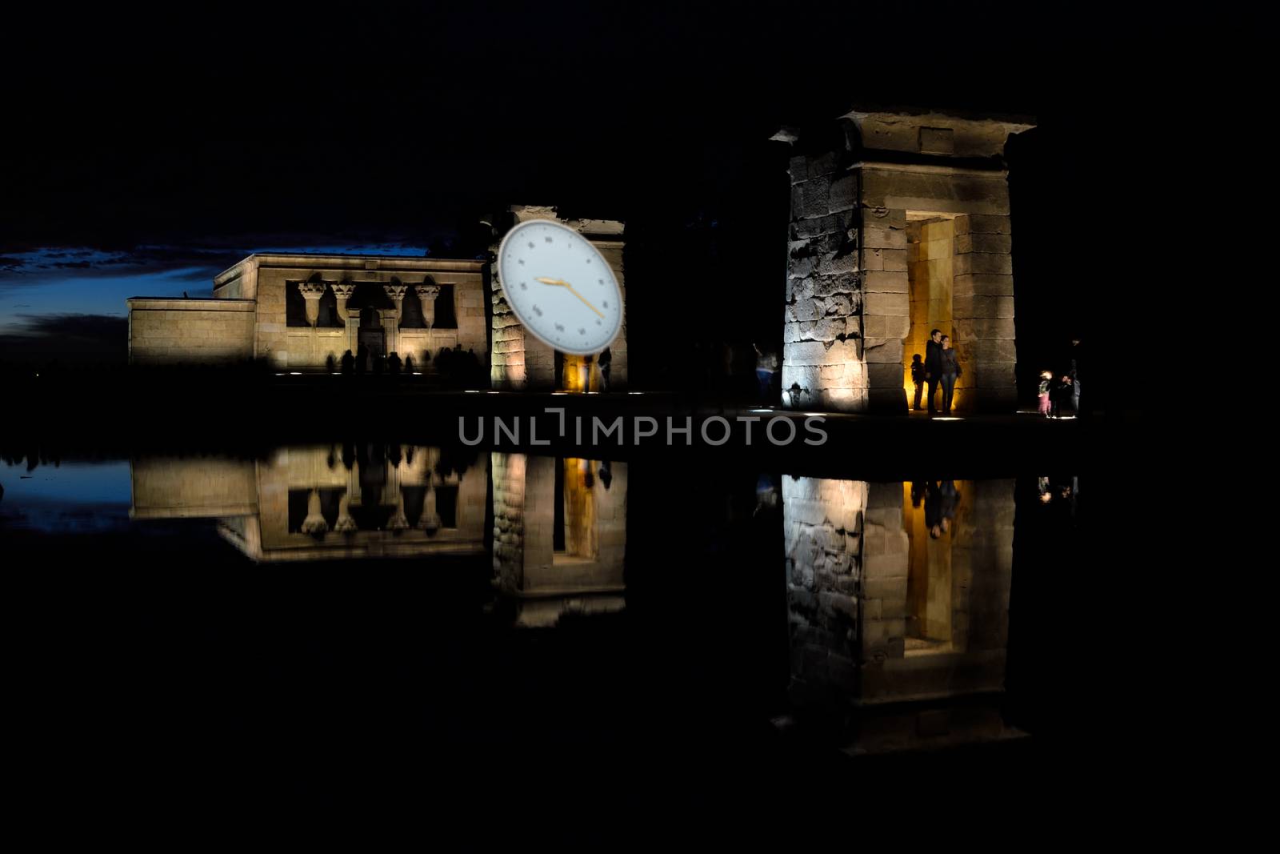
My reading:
h=9 m=23
